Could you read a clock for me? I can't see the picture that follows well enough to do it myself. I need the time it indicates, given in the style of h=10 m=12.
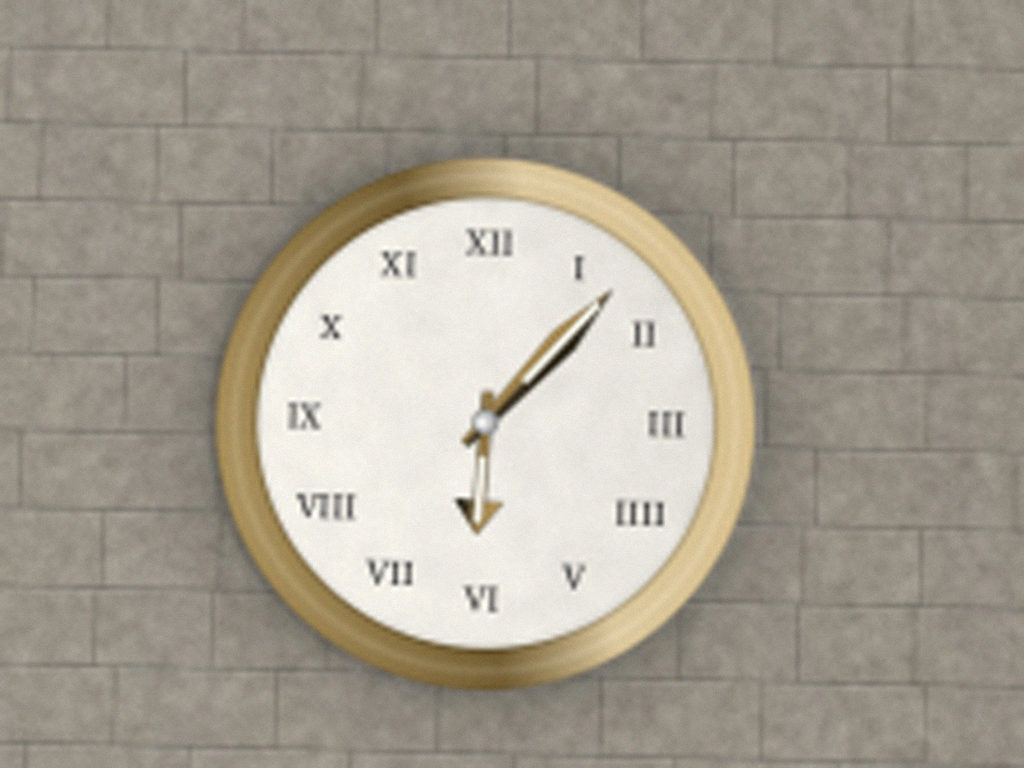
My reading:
h=6 m=7
